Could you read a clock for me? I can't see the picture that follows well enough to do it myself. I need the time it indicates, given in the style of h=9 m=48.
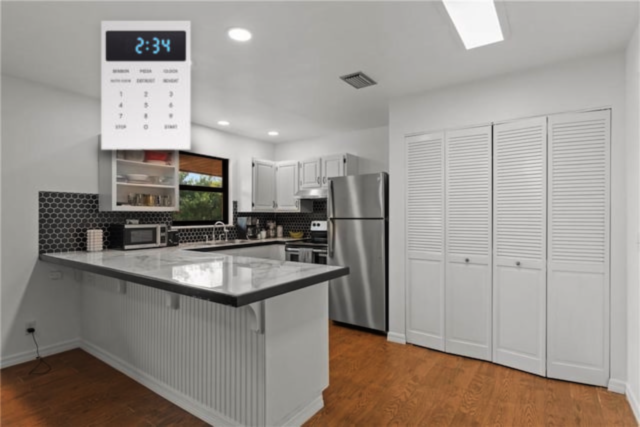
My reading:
h=2 m=34
